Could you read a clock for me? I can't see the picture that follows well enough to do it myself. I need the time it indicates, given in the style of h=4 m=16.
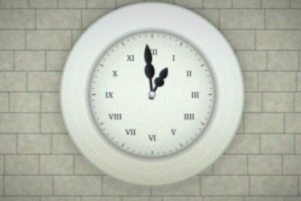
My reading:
h=12 m=59
